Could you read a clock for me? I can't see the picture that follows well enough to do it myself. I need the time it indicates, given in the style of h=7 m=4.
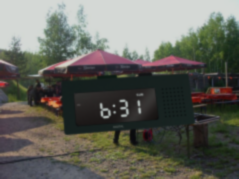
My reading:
h=6 m=31
